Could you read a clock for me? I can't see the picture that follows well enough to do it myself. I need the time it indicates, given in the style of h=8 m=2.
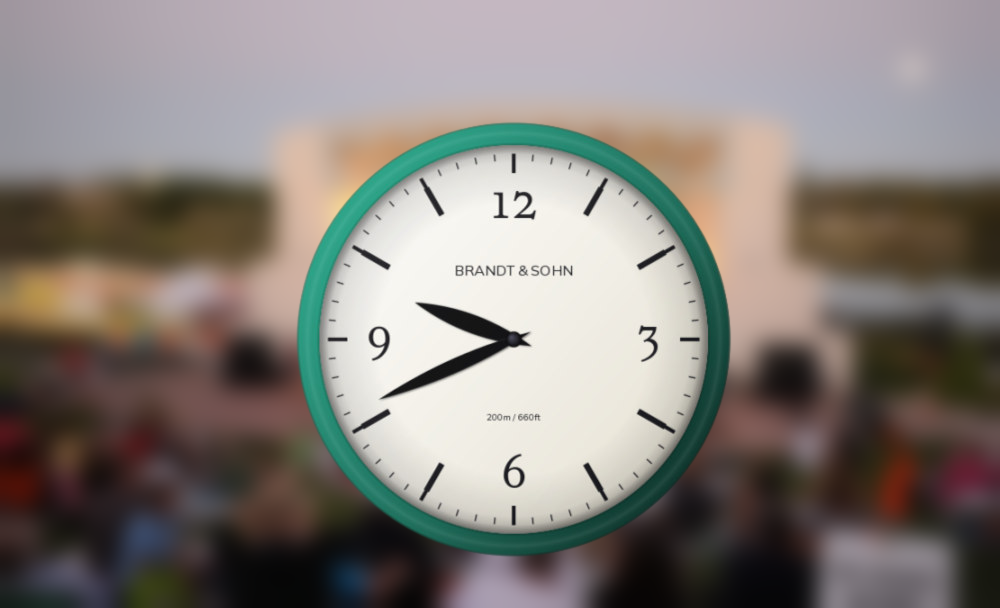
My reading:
h=9 m=41
